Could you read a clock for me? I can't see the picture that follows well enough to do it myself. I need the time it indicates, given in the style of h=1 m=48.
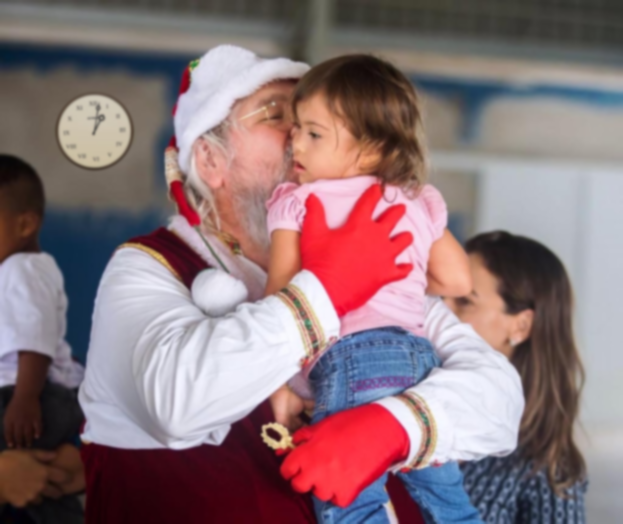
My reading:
h=1 m=2
